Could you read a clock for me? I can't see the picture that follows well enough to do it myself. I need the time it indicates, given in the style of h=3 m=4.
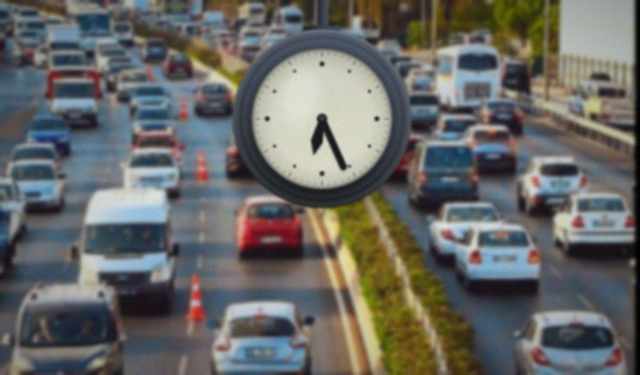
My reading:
h=6 m=26
